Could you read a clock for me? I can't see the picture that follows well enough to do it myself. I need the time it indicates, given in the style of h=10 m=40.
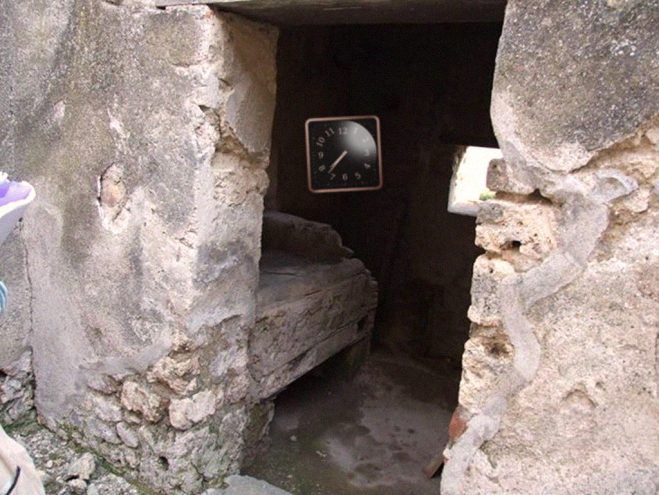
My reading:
h=7 m=37
